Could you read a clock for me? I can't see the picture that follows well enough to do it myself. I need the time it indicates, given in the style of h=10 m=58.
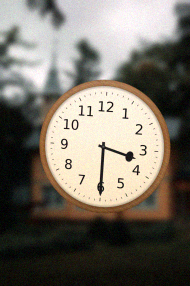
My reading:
h=3 m=30
